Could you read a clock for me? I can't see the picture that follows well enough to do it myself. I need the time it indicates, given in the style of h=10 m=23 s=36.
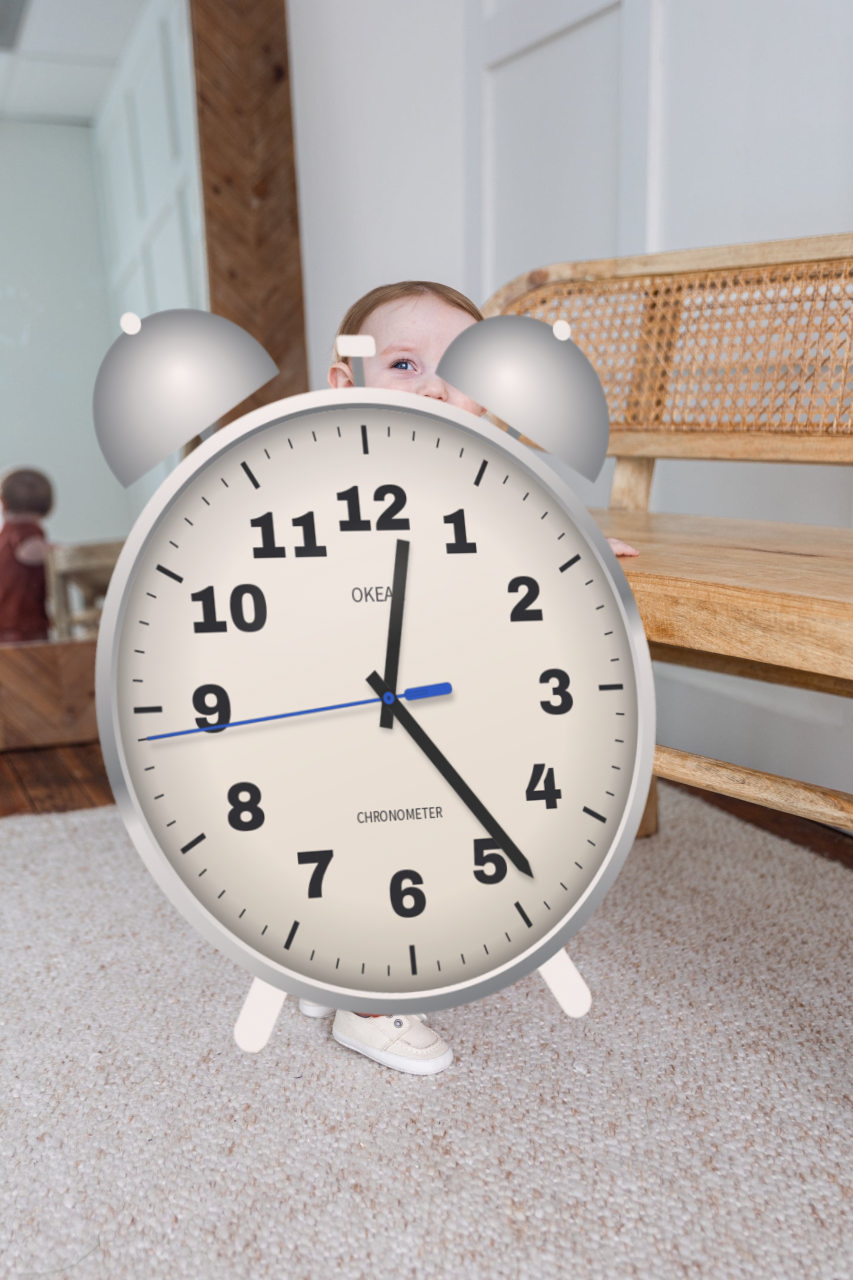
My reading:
h=12 m=23 s=44
